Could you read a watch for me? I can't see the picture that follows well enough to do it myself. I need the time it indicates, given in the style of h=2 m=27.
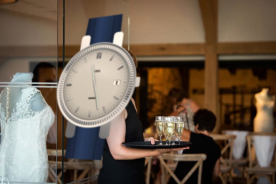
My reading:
h=11 m=27
